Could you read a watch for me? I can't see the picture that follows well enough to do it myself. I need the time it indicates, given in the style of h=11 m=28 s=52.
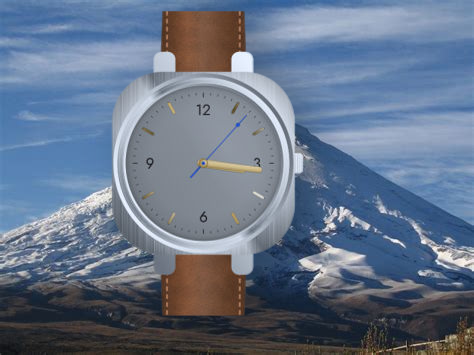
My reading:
h=3 m=16 s=7
